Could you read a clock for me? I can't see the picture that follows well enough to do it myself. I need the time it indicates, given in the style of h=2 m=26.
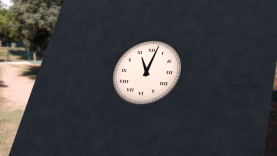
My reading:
h=11 m=2
